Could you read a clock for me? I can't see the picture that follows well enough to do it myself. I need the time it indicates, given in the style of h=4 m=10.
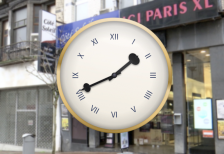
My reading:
h=1 m=41
